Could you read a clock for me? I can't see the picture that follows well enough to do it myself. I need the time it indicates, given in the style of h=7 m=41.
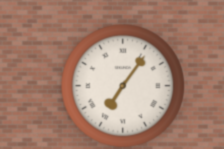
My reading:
h=7 m=6
